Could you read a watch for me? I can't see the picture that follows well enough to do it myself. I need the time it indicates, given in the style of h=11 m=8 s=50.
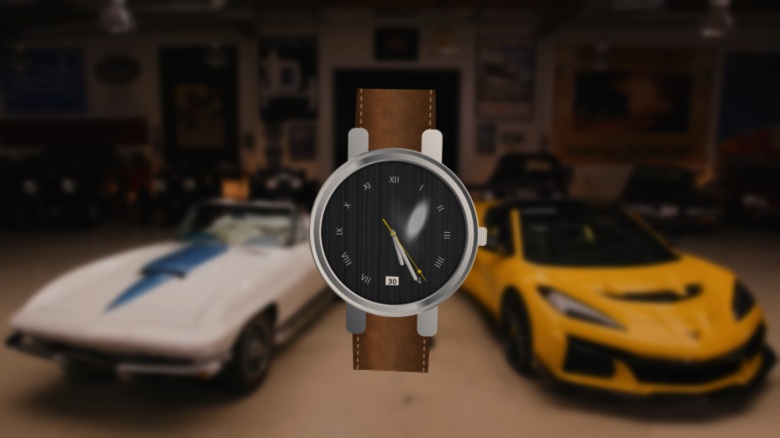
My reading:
h=5 m=25 s=24
